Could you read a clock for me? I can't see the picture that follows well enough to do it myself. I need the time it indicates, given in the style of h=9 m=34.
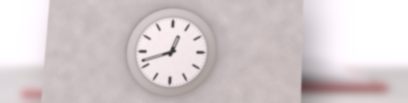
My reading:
h=12 m=42
